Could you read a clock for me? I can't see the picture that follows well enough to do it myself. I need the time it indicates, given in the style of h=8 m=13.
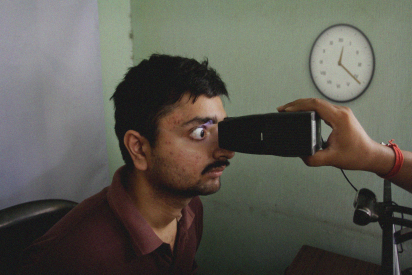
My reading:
h=12 m=21
